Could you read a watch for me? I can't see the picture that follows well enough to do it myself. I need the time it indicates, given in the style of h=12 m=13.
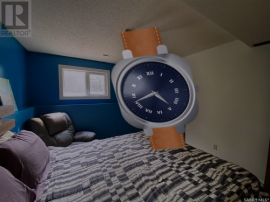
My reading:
h=4 m=42
